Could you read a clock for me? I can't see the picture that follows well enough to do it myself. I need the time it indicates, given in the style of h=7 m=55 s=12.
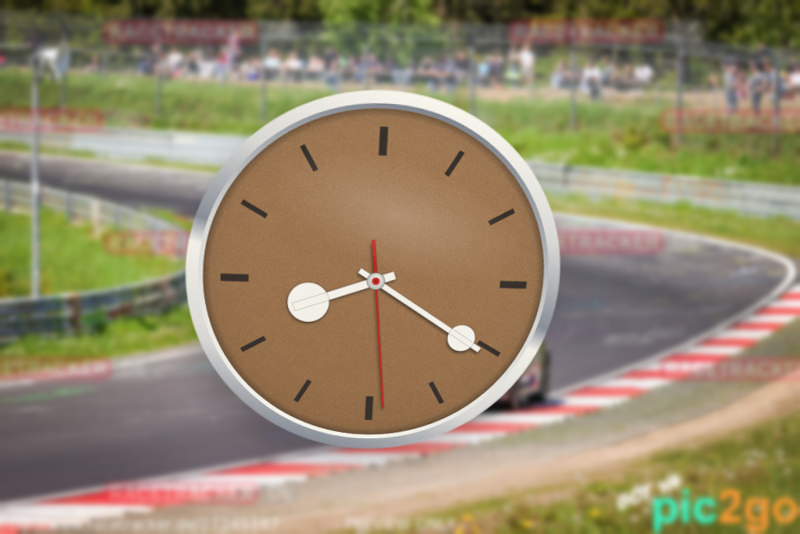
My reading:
h=8 m=20 s=29
